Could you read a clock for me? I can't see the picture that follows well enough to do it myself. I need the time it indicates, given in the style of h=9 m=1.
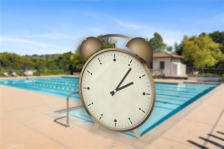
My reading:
h=2 m=6
